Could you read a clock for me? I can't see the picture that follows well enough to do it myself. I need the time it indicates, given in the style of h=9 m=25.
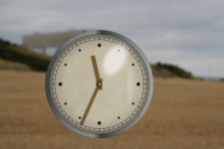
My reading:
h=11 m=34
